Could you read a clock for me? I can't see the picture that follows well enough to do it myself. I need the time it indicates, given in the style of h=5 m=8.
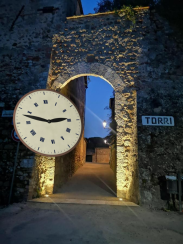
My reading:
h=2 m=48
